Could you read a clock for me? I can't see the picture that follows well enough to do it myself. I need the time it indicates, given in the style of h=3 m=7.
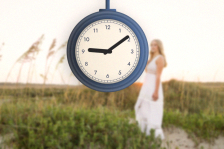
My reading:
h=9 m=9
